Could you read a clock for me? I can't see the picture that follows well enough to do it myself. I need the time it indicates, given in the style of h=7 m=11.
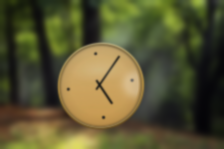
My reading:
h=5 m=7
